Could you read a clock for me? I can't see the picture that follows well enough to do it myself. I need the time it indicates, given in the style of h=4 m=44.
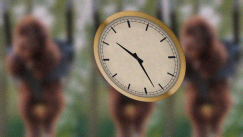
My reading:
h=10 m=27
